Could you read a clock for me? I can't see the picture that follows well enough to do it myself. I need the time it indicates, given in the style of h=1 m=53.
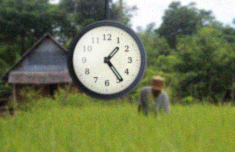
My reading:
h=1 m=24
